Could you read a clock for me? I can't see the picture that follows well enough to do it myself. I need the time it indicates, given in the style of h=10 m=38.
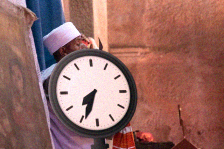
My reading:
h=7 m=34
